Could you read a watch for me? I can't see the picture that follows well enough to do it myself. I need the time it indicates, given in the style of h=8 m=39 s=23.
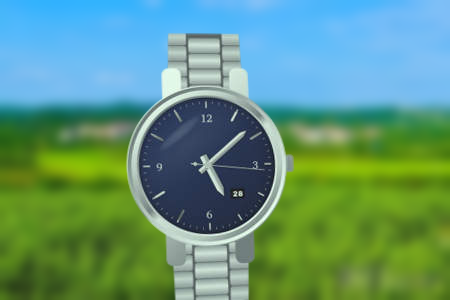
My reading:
h=5 m=8 s=16
